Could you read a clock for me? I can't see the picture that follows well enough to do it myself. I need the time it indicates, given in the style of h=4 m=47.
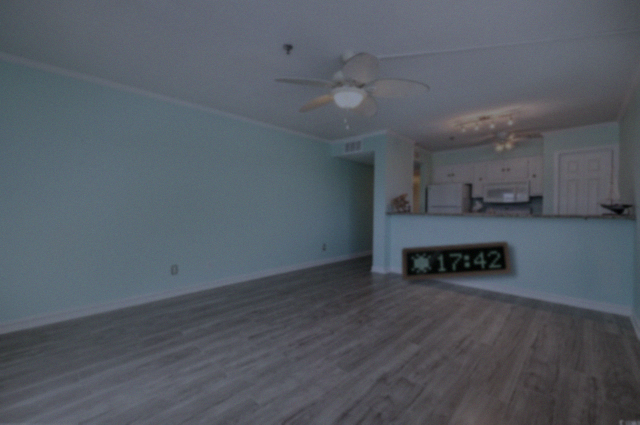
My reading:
h=17 m=42
